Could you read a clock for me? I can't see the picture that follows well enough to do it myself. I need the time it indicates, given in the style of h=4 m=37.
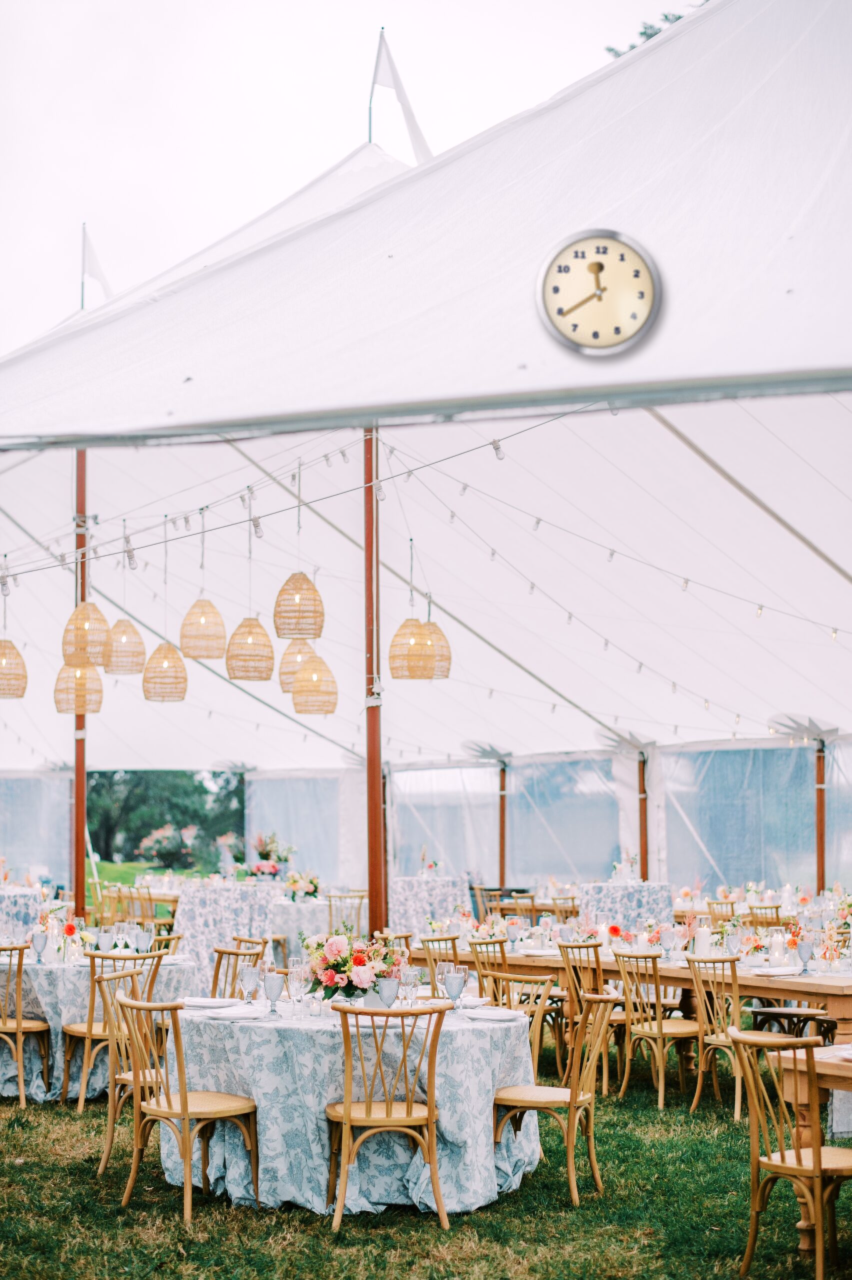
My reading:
h=11 m=39
